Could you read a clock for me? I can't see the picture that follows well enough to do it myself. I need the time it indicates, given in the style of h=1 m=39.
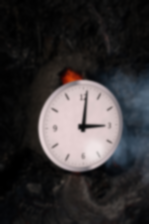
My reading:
h=3 m=1
